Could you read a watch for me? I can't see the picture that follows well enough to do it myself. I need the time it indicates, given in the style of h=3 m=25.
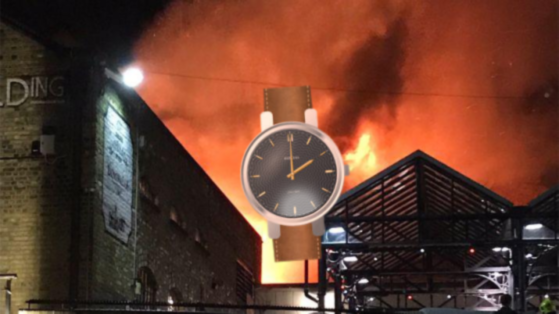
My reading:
h=2 m=0
